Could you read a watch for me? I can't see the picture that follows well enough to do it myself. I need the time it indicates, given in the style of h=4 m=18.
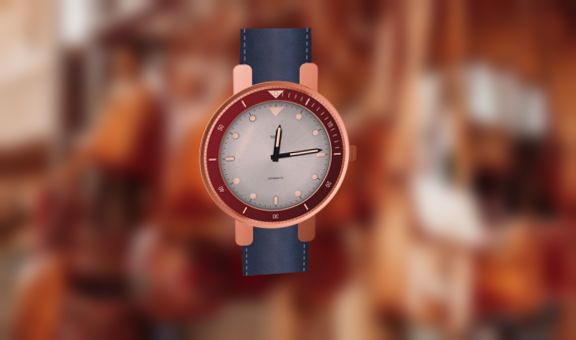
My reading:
h=12 m=14
